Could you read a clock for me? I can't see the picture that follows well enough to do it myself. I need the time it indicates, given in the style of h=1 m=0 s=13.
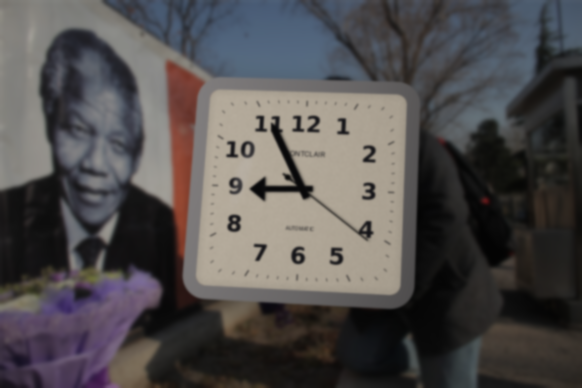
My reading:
h=8 m=55 s=21
